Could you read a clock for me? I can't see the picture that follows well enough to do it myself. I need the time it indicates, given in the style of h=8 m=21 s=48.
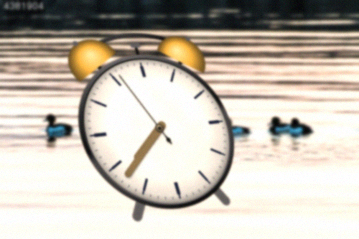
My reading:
h=7 m=37 s=56
